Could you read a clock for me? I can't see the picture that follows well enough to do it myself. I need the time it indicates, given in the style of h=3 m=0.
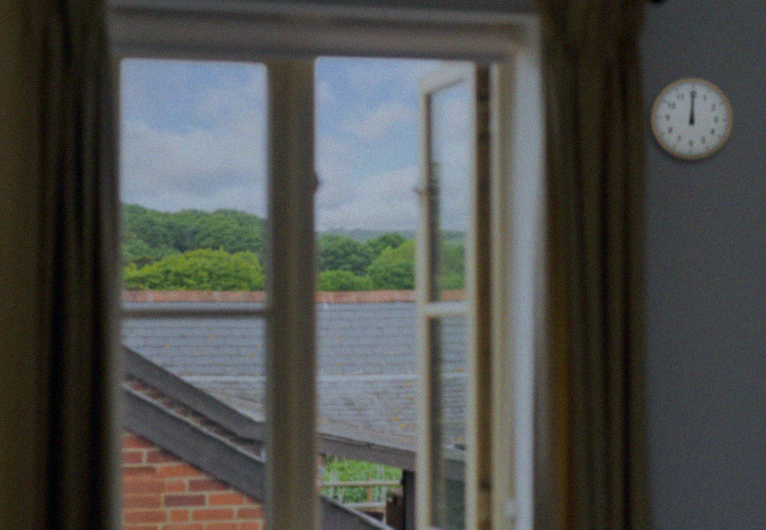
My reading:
h=12 m=0
